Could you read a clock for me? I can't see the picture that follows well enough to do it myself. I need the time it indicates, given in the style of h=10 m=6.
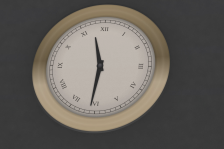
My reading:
h=11 m=31
